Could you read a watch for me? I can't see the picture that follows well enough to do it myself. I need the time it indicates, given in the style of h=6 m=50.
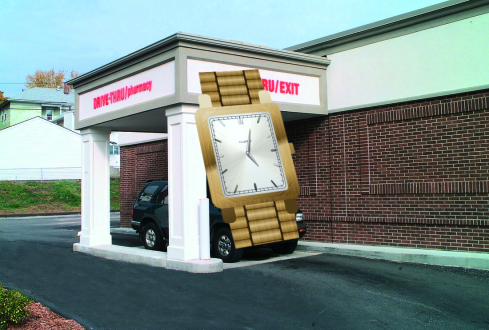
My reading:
h=5 m=3
